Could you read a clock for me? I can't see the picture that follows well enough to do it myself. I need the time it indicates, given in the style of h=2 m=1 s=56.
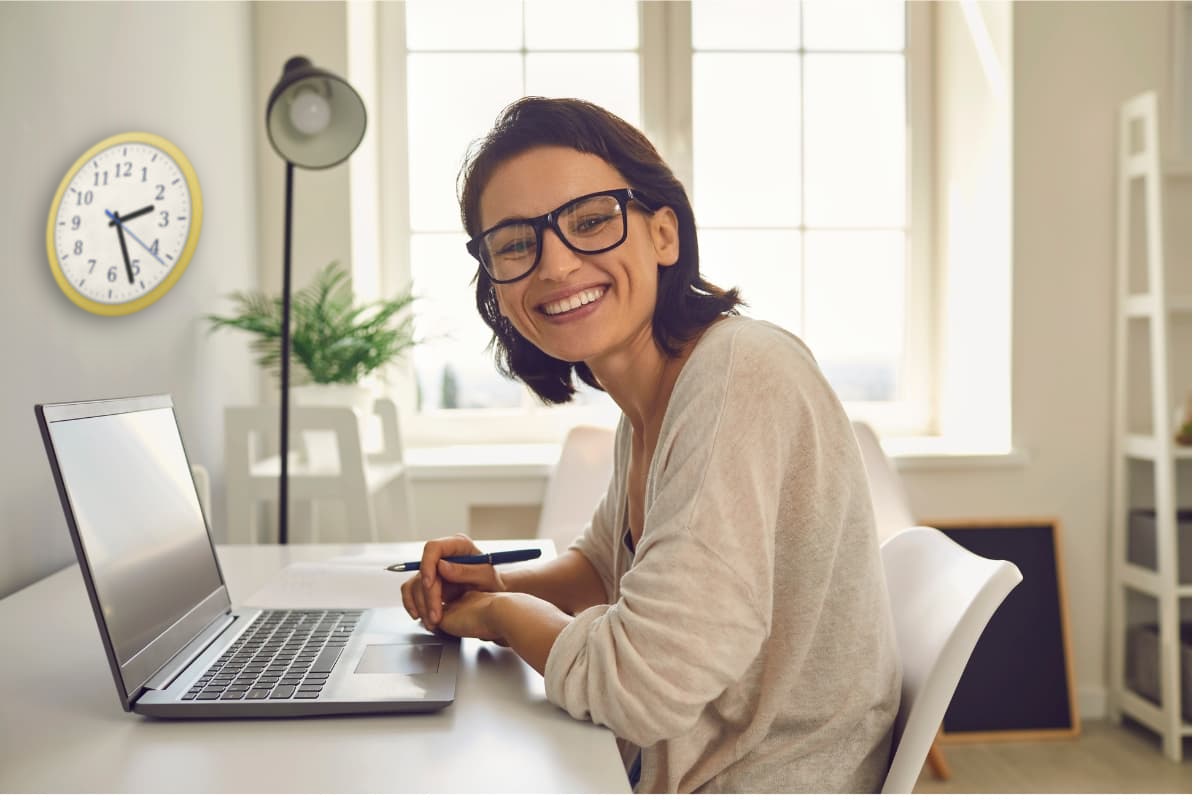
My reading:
h=2 m=26 s=21
